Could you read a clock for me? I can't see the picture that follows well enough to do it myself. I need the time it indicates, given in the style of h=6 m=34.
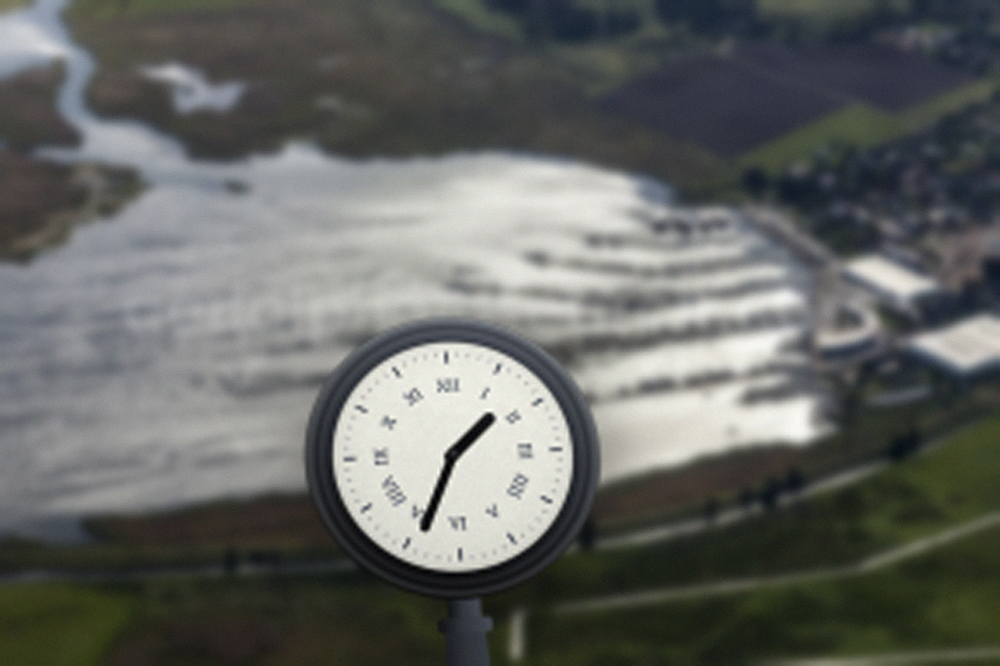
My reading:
h=1 m=34
